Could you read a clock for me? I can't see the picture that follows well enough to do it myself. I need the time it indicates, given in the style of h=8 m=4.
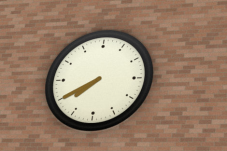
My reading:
h=7 m=40
